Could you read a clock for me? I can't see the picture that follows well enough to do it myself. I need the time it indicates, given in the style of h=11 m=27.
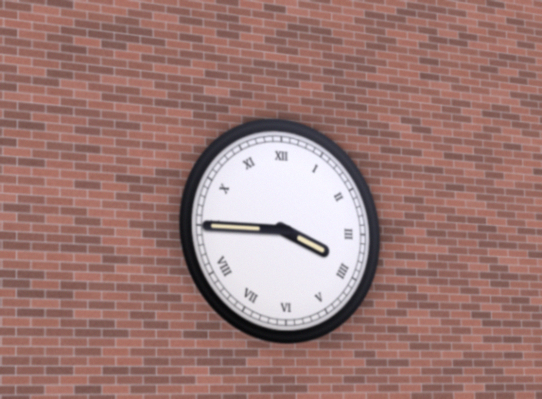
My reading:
h=3 m=45
